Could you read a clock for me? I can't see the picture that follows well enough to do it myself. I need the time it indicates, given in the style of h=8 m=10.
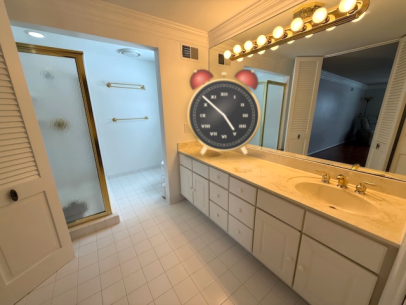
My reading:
h=4 m=52
